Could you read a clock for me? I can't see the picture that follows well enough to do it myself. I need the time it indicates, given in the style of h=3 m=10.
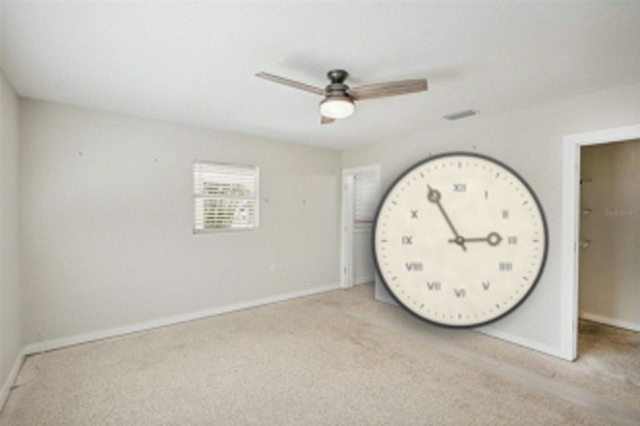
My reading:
h=2 m=55
